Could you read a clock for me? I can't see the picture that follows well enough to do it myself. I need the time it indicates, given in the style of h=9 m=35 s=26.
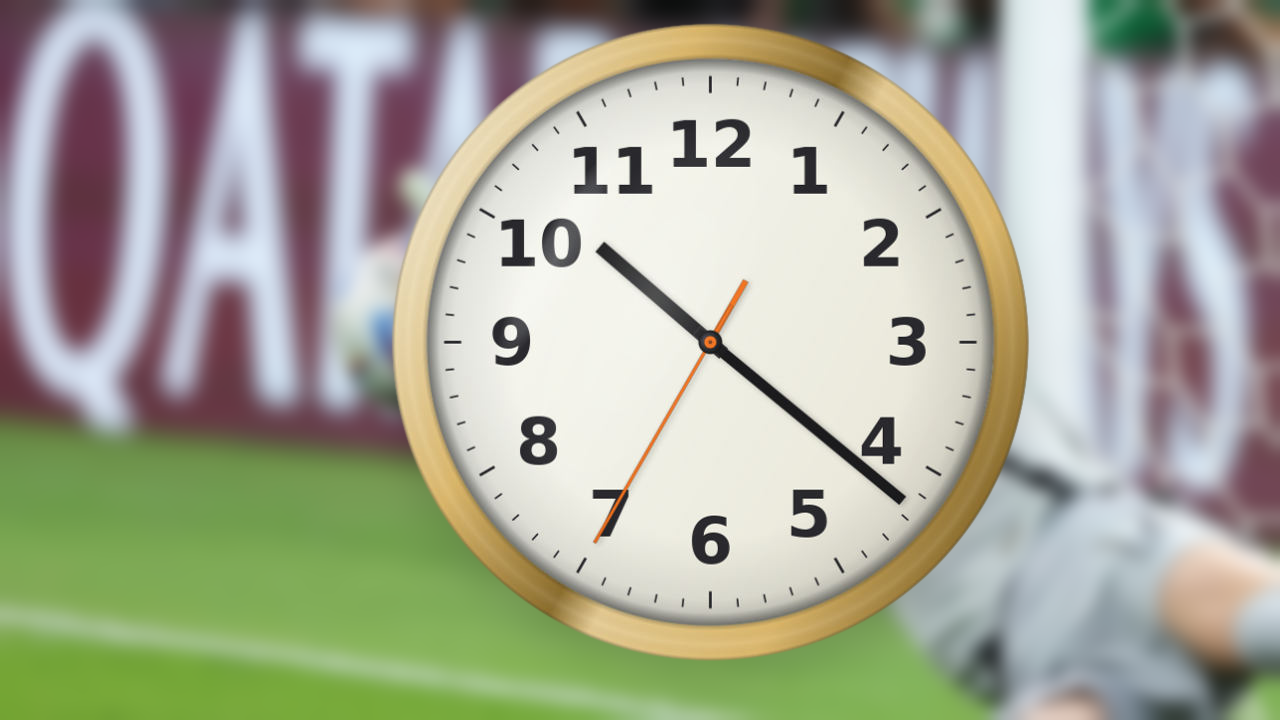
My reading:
h=10 m=21 s=35
